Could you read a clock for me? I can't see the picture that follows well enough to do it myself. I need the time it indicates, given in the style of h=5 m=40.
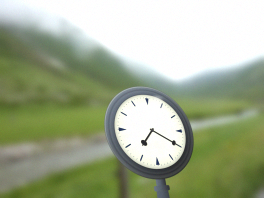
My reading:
h=7 m=20
